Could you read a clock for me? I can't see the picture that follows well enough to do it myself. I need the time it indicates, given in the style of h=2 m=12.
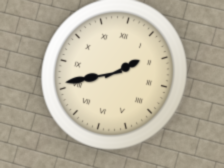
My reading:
h=1 m=41
